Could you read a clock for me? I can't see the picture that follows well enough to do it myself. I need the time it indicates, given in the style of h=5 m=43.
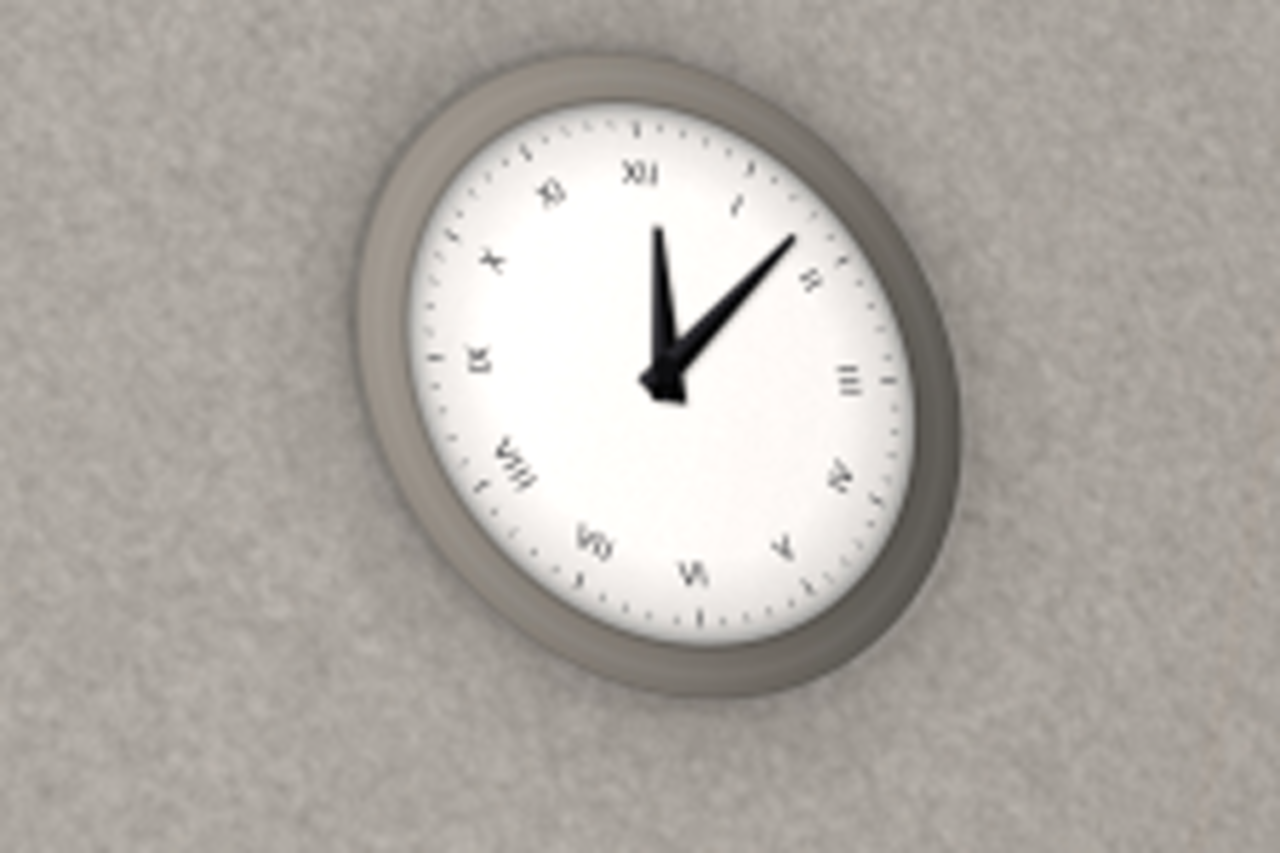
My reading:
h=12 m=8
